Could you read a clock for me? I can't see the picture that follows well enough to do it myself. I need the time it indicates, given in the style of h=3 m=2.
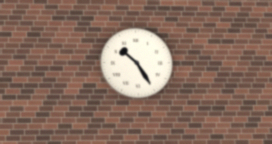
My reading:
h=10 m=25
